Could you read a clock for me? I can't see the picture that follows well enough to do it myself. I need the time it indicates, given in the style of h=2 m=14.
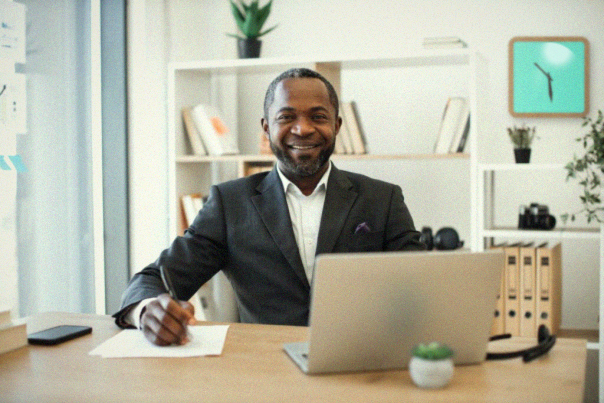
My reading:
h=10 m=29
